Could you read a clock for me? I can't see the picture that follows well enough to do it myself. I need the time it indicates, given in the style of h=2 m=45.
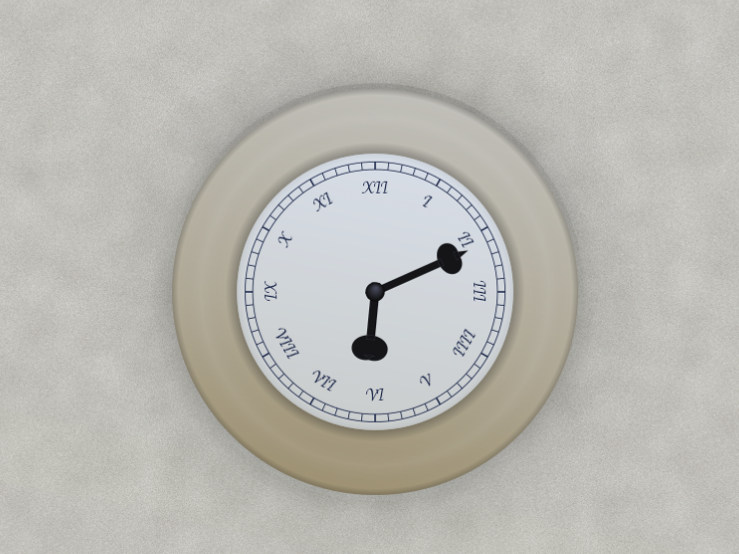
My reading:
h=6 m=11
